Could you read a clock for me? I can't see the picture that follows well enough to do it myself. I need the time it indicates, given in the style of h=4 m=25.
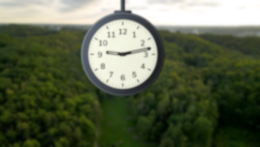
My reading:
h=9 m=13
